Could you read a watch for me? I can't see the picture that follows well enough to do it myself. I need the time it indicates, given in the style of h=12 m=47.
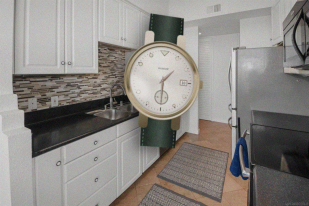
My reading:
h=1 m=30
